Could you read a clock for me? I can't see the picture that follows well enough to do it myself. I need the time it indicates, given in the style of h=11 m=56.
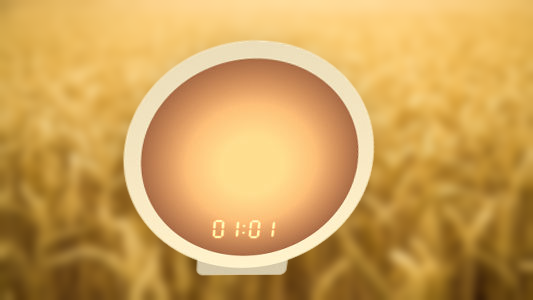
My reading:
h=1 m=1
